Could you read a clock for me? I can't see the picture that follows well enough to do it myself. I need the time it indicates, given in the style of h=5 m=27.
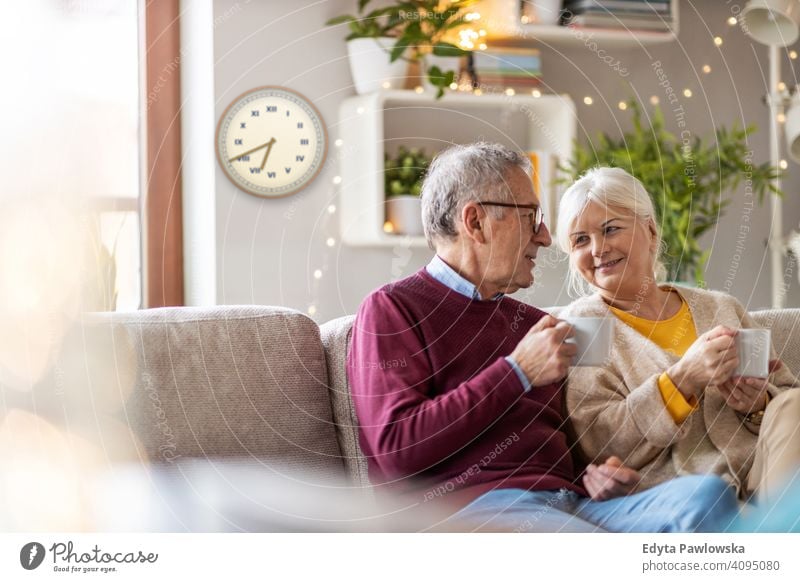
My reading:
h=6 m=41
